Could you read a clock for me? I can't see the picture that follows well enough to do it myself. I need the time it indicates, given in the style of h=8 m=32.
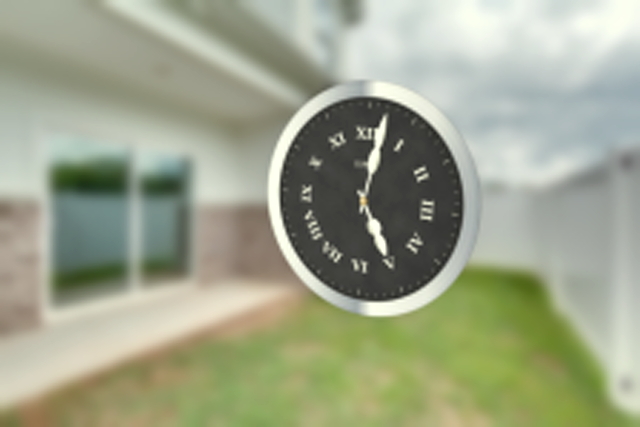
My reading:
h=5 m=2
